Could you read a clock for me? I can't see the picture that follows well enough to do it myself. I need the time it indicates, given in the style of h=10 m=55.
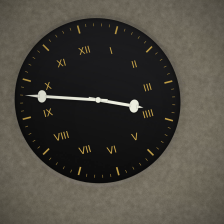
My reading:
h=3 m=48
